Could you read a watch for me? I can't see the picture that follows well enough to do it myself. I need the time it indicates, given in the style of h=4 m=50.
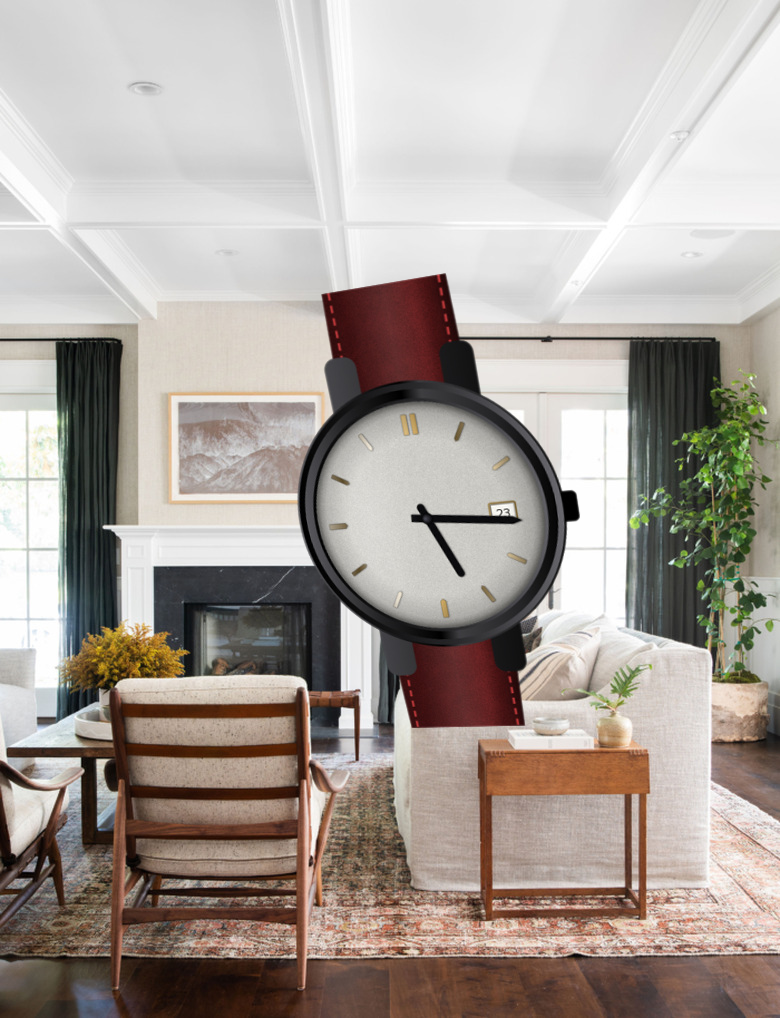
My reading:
h=5 m=16
